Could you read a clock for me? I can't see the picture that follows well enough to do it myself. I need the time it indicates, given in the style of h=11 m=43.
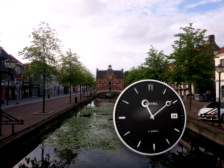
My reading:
h=11 m=9
